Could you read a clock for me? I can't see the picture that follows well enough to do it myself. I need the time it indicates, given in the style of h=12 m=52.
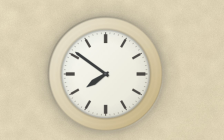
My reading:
h=7 m=51
